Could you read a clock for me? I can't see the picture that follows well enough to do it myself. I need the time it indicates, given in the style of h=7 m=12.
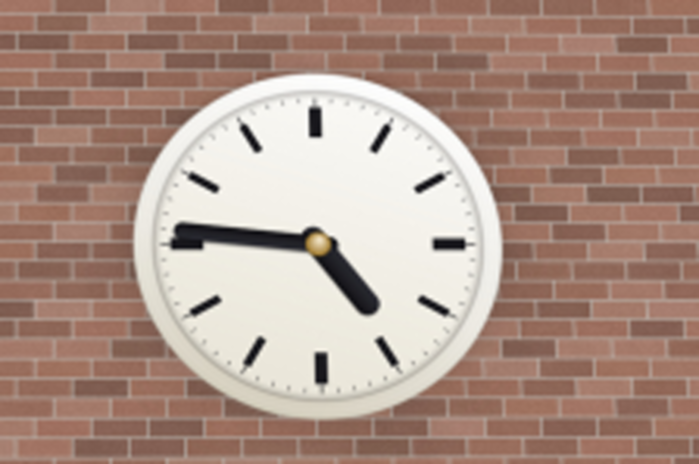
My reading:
h=4 m=46
